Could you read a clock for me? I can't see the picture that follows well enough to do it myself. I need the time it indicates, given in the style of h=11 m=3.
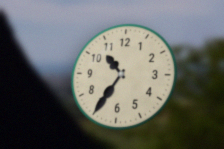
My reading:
h=10 m=35
